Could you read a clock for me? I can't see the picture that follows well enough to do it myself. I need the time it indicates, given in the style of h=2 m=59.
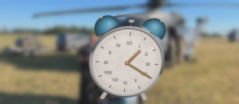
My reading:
h=1 m=20
